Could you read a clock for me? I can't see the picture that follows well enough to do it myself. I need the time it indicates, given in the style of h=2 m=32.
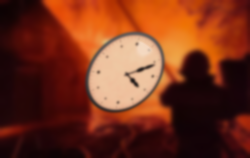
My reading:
h=4 m=11
